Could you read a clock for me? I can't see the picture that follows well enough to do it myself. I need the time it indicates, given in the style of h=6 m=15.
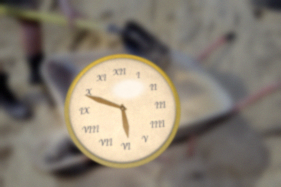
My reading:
h=5 m=49
